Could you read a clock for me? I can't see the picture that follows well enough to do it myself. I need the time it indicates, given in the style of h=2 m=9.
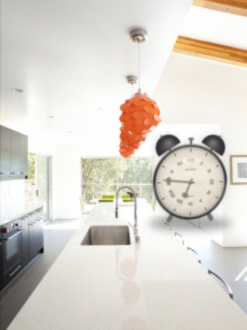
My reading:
h=6 m=46
